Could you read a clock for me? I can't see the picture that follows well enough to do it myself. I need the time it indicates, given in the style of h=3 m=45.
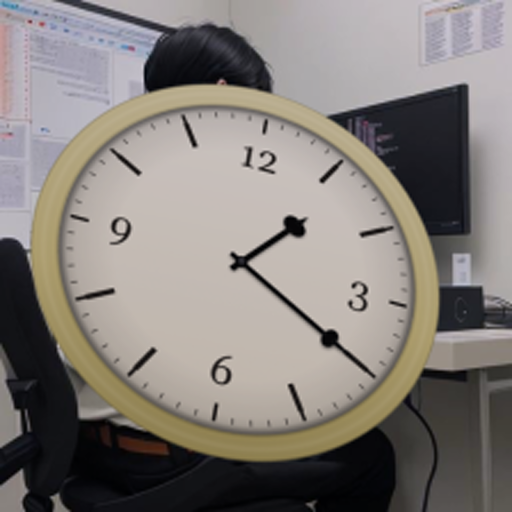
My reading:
h=1 m=20
